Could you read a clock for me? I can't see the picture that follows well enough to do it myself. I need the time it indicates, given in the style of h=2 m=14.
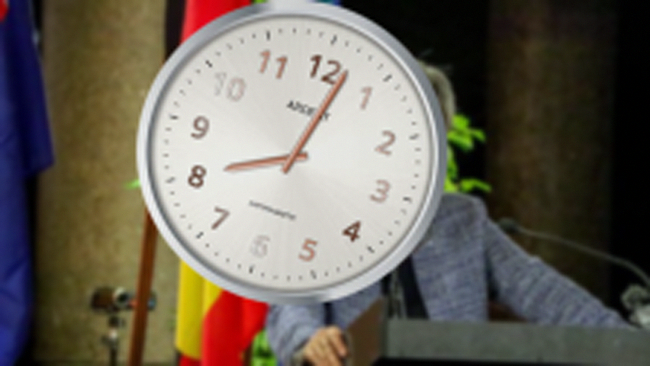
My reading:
h=8 m=2
